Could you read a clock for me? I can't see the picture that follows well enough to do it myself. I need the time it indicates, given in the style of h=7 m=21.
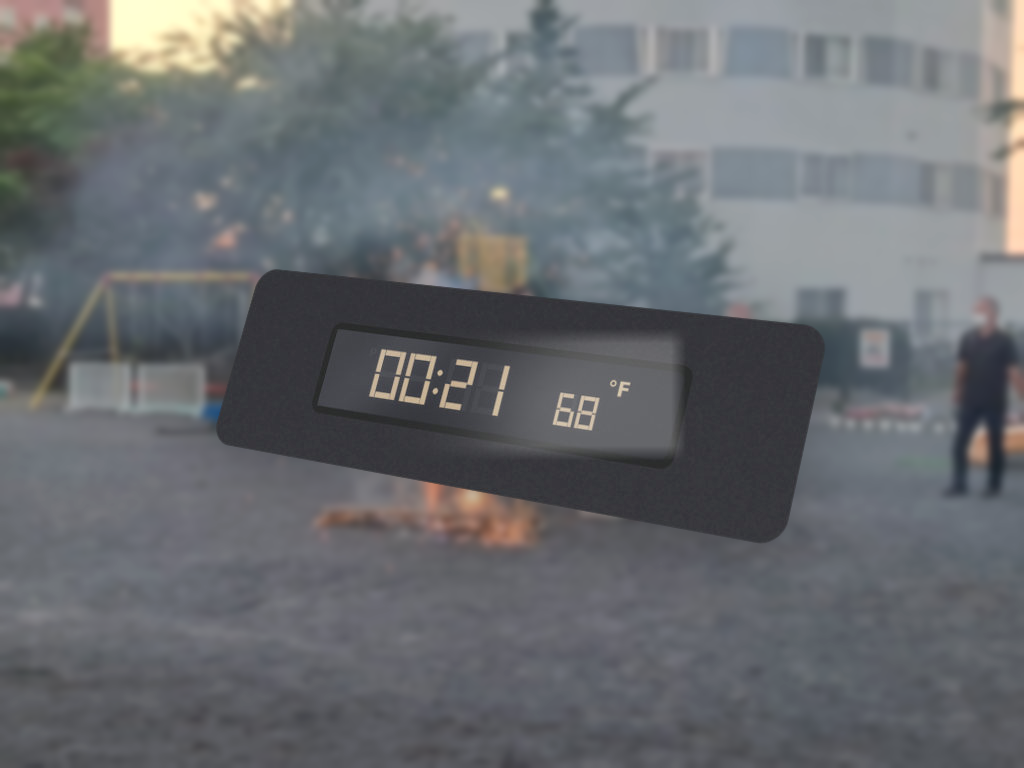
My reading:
h=0 m=21
